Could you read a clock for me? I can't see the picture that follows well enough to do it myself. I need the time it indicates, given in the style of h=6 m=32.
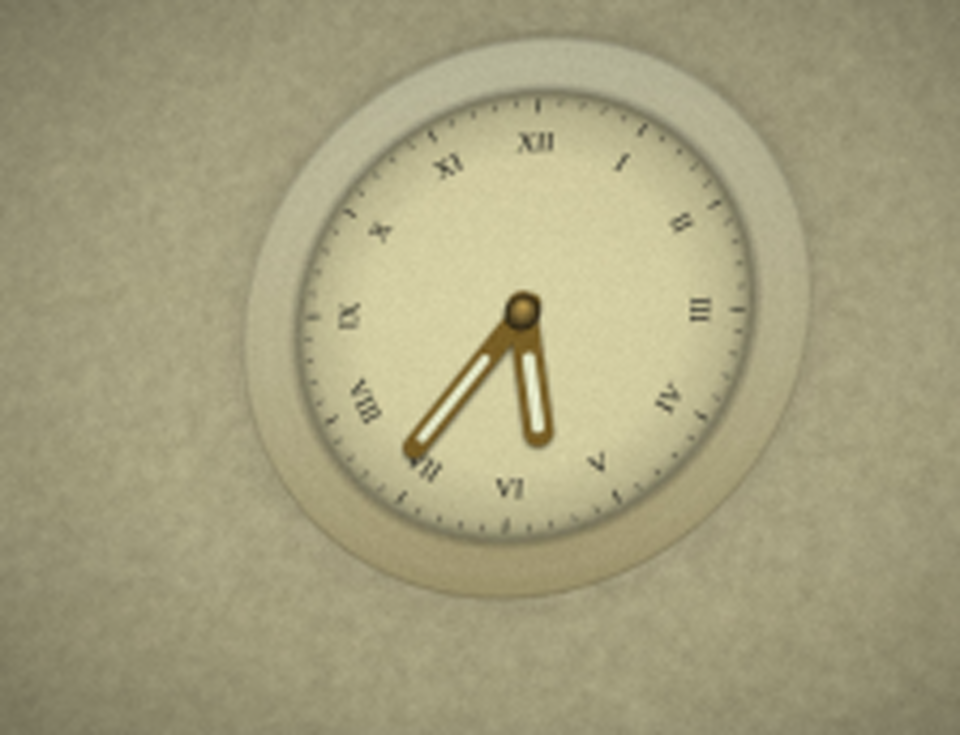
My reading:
h=5 m=36
